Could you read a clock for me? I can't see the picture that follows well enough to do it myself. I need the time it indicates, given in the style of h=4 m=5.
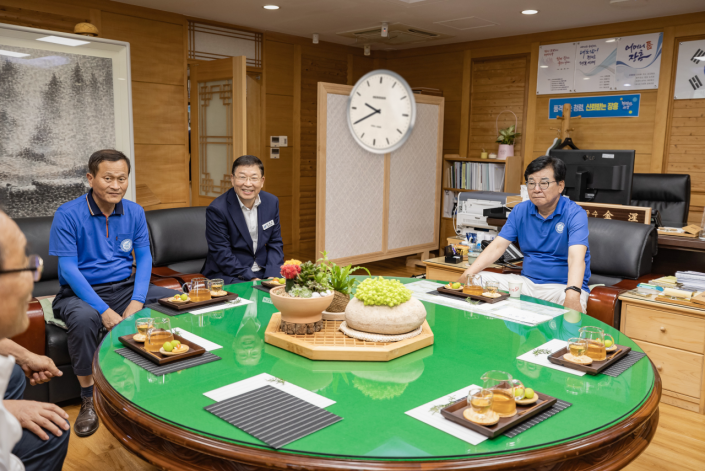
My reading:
h=9 m=40
